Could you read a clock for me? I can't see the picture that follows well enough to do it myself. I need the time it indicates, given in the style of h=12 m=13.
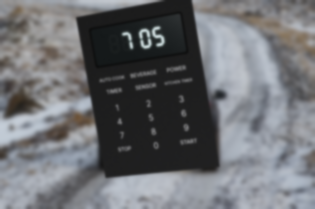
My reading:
h=7 m=5
